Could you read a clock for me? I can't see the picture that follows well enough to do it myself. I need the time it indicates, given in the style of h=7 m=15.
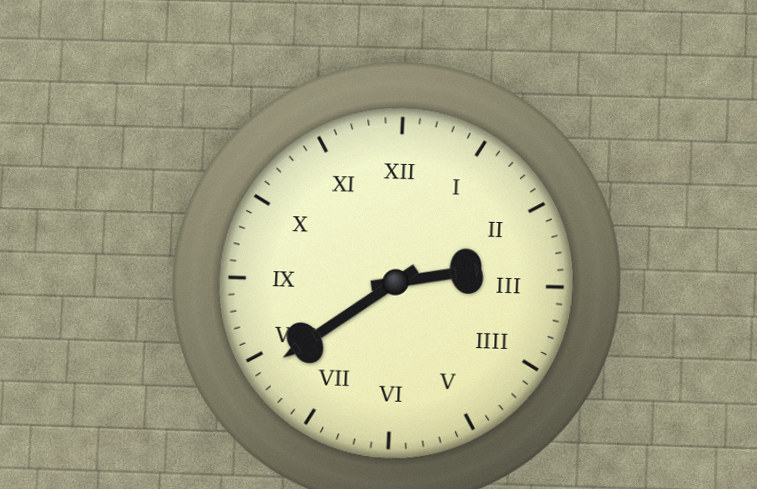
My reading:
h=2 m=39
